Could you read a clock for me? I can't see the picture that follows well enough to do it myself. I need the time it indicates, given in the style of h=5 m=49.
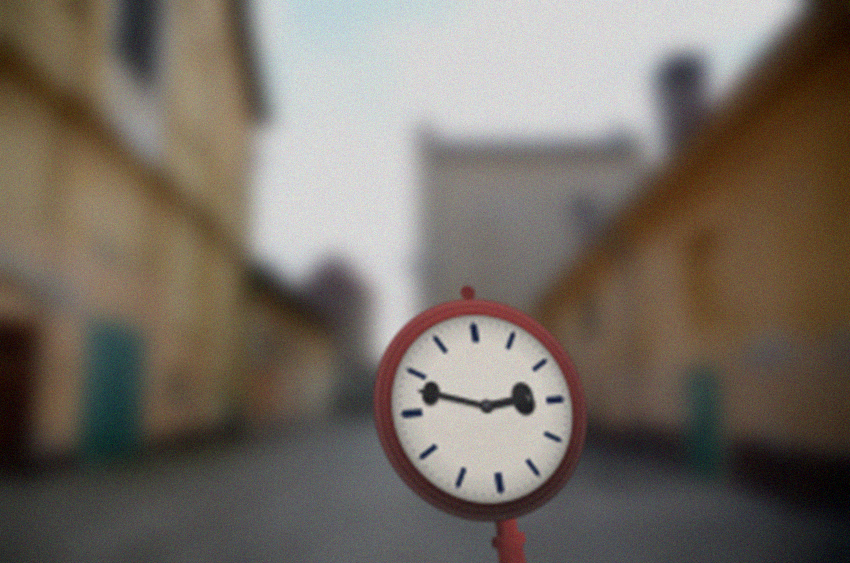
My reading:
h=2 m=48
